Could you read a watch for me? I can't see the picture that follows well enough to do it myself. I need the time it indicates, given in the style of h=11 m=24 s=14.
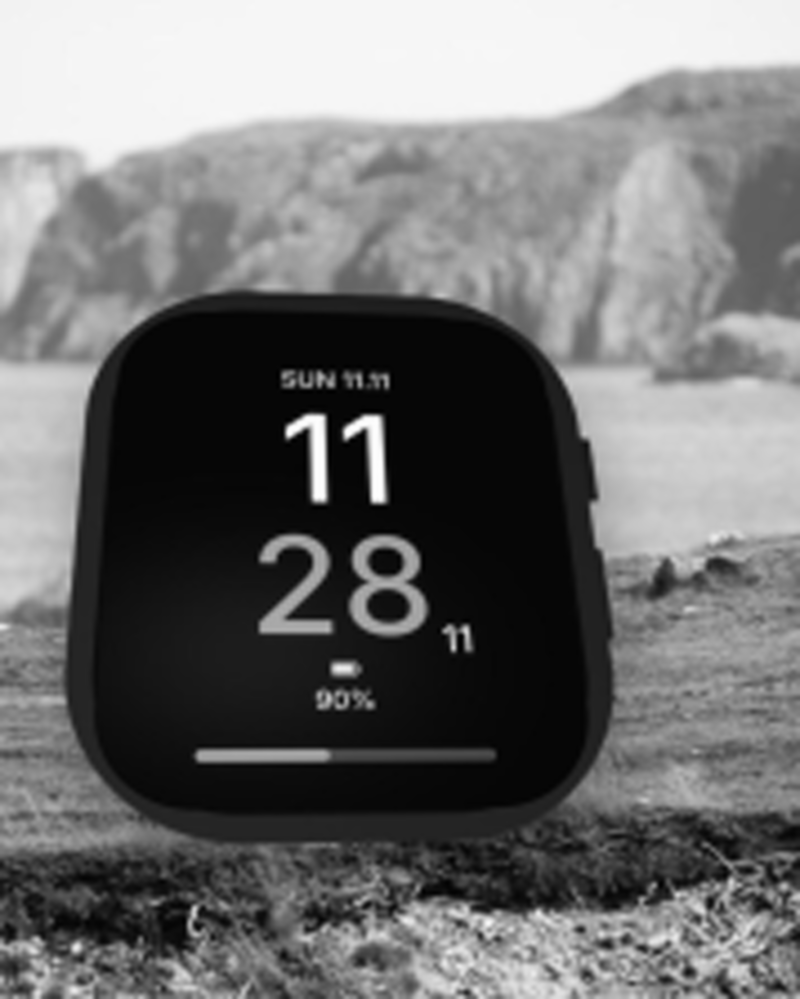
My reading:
h=11 m=28 s=11
